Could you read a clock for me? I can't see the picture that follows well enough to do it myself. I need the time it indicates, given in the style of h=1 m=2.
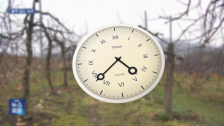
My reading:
h=4 m=38
